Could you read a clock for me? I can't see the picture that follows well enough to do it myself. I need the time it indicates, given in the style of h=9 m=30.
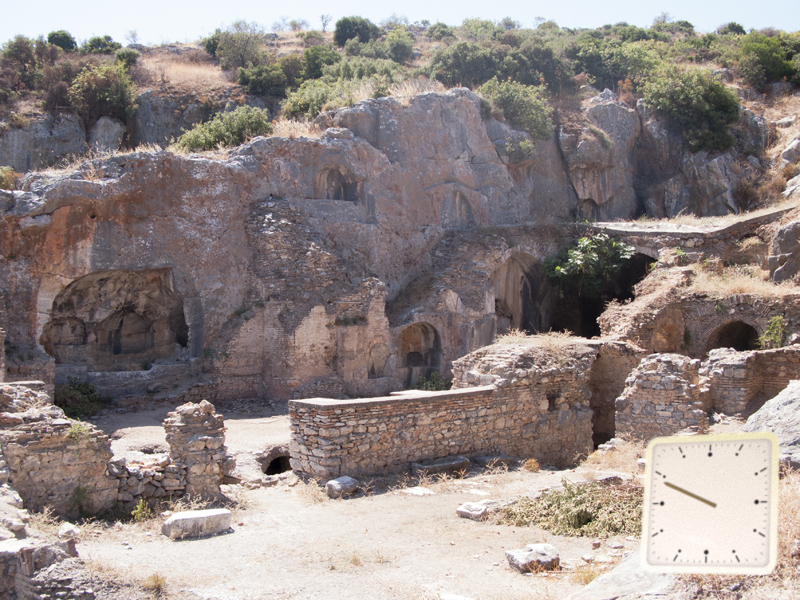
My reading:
h=9 m=49
